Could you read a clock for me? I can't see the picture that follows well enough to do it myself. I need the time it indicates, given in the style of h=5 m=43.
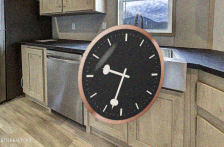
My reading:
h=9 m=33
